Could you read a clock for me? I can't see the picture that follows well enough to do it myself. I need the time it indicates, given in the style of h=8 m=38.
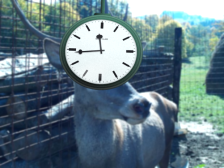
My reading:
h=11 m=44
